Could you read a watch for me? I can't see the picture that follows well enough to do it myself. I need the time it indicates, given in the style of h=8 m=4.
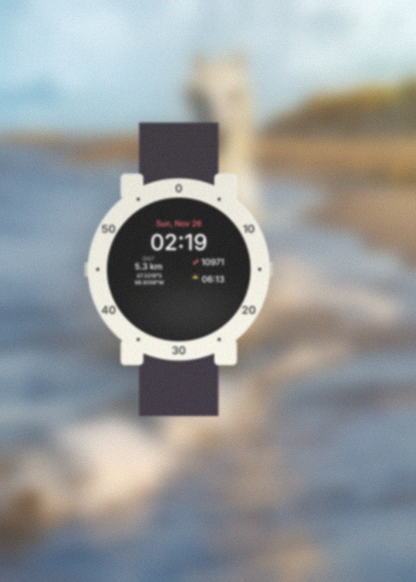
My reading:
h=2 m=19
